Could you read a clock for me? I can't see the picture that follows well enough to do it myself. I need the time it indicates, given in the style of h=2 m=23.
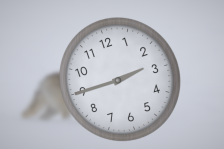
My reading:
h=2 m=45
